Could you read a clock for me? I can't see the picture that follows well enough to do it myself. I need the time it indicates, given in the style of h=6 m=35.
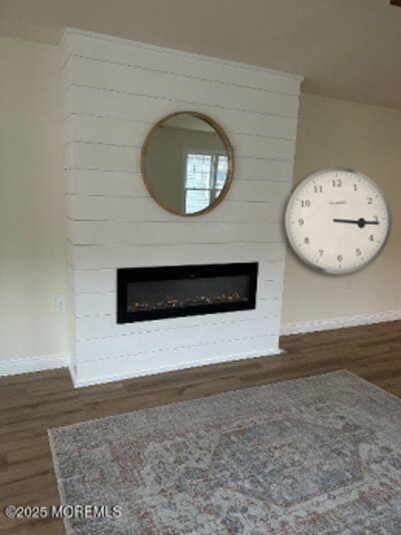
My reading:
h=3 m=16
